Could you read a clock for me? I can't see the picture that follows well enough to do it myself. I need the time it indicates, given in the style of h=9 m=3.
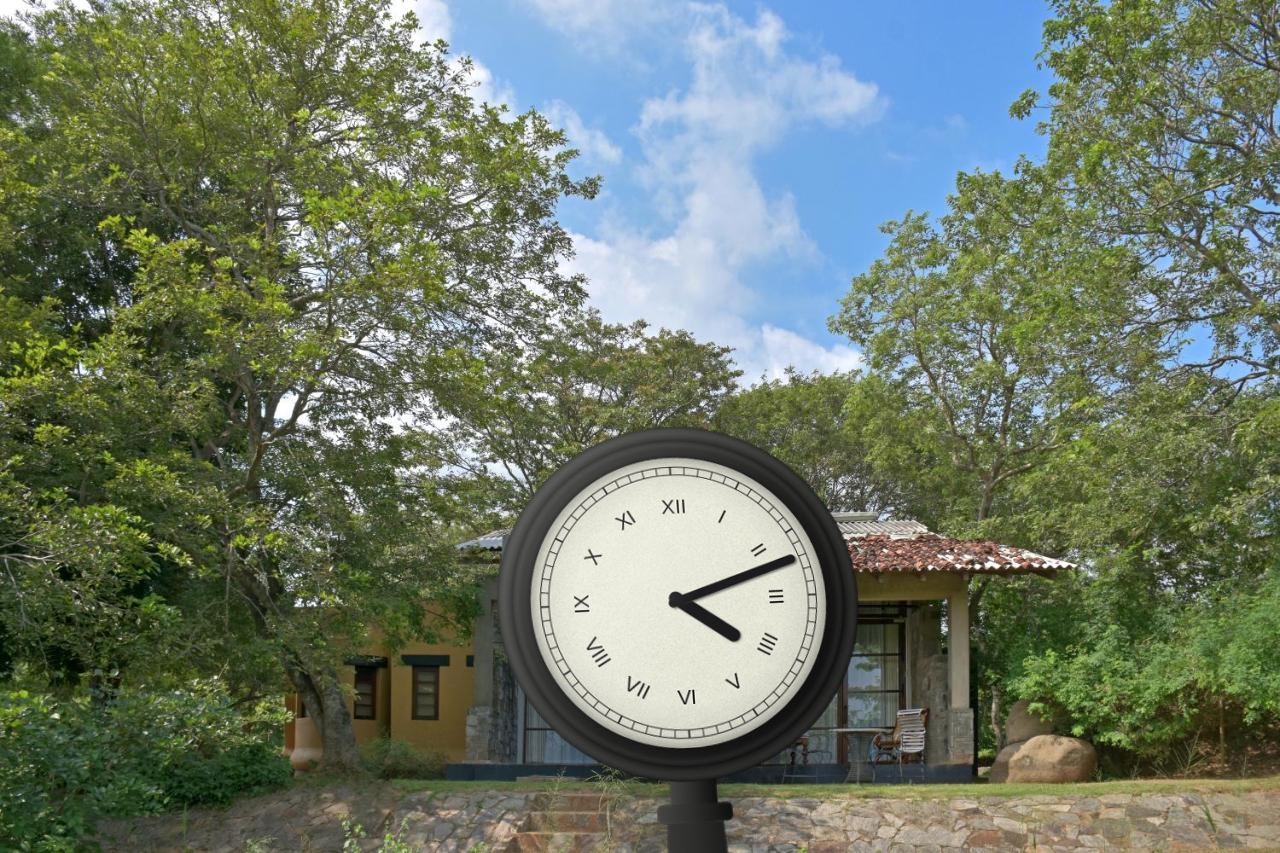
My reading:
h=4 m=12
